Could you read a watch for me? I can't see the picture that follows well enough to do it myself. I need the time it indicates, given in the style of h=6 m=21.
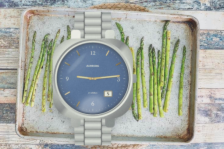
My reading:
h=9 m=14
